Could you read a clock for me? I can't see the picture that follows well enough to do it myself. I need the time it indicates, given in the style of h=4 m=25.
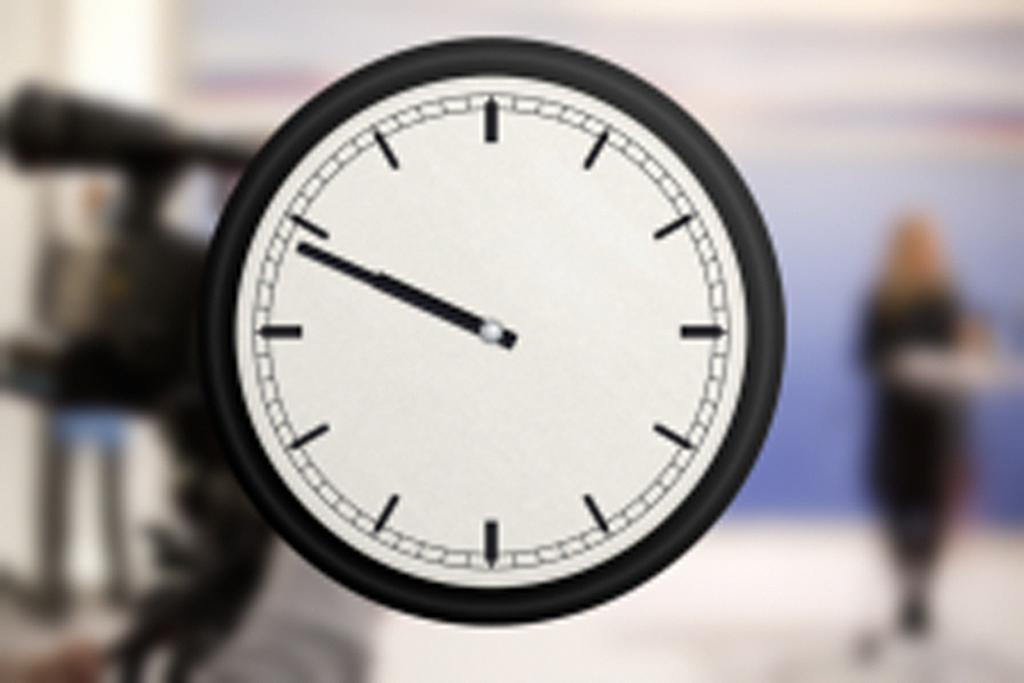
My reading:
h=9 m=49
